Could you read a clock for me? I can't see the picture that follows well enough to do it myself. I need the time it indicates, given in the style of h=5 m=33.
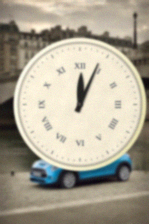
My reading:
h=12 m=4
